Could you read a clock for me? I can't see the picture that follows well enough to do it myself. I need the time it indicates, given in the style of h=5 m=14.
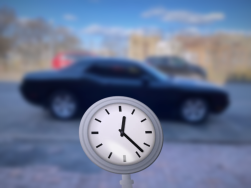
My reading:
h=12 m=23
